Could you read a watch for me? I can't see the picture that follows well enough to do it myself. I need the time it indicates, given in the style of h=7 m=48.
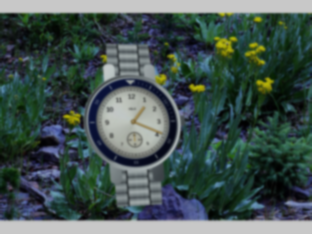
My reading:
h=1 m=19
